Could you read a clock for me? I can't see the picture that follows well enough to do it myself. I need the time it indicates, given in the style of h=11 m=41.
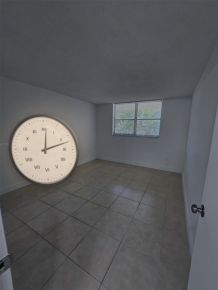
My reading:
h=12 m=12
